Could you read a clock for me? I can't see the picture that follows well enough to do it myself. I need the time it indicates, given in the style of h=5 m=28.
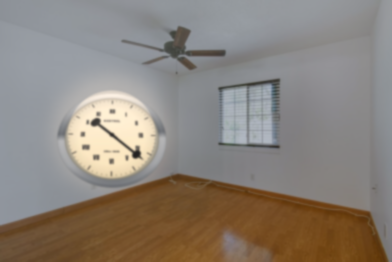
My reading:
h=10 m=22
